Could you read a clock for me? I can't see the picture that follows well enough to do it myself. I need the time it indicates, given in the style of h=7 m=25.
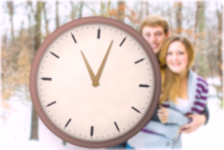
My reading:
h=11 m=3
